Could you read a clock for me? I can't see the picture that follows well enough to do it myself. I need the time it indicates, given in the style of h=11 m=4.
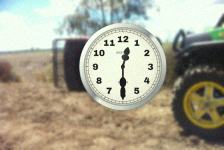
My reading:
h=12 m=30
